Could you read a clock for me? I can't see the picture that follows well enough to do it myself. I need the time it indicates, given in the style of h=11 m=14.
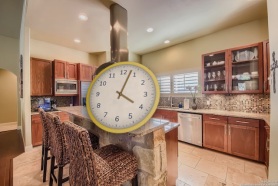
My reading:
h=4 m=3
